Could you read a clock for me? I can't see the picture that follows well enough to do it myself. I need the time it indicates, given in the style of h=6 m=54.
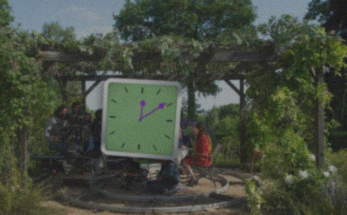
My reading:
h=12 m=9
